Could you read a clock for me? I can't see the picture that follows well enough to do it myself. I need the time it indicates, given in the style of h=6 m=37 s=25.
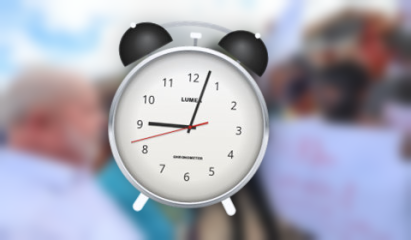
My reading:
h=9 m=2 s=42
